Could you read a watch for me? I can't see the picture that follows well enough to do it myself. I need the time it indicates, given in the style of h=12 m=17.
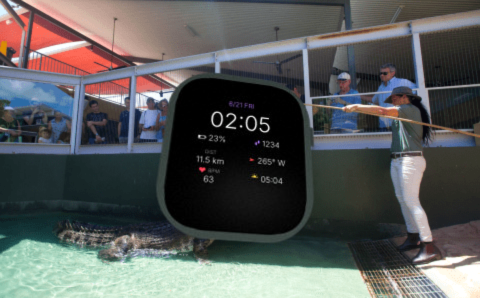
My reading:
h=2 m=5
